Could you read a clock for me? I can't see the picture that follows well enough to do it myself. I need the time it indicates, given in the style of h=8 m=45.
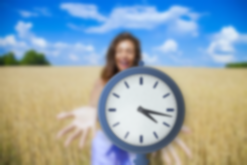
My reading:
h=4 m=17
